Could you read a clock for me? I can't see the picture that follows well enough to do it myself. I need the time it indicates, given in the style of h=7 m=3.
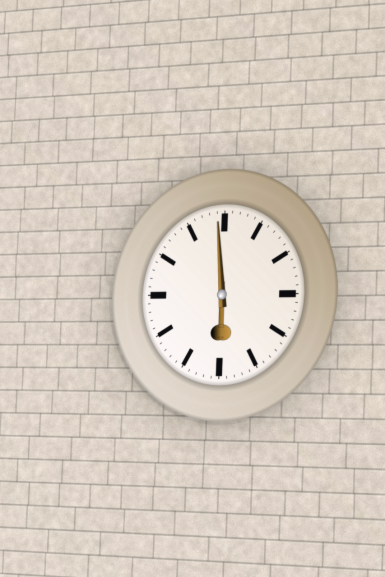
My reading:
h=5 m=59
